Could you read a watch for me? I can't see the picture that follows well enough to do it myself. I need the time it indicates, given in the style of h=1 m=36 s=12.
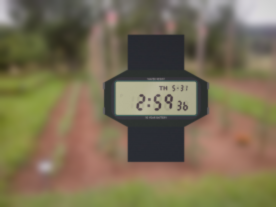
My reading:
h=2 m=59 s=36
